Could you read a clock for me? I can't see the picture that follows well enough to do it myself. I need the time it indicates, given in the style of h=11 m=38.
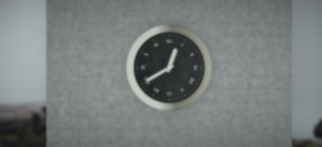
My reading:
h=12 m=40
